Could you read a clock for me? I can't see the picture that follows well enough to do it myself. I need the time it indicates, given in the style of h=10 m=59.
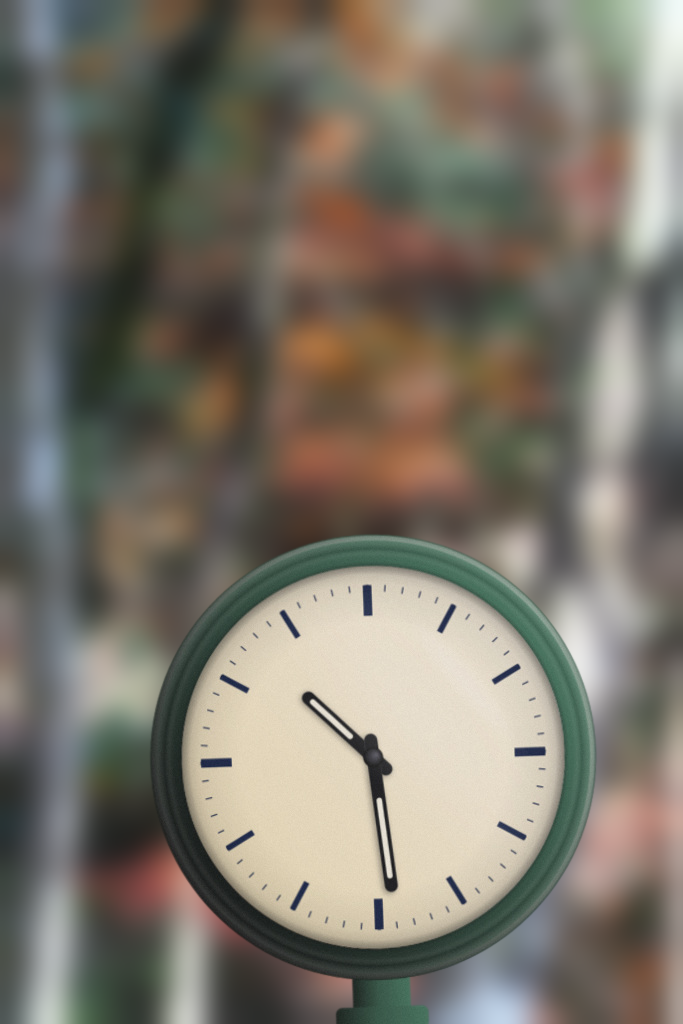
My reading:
h=10 m=29
